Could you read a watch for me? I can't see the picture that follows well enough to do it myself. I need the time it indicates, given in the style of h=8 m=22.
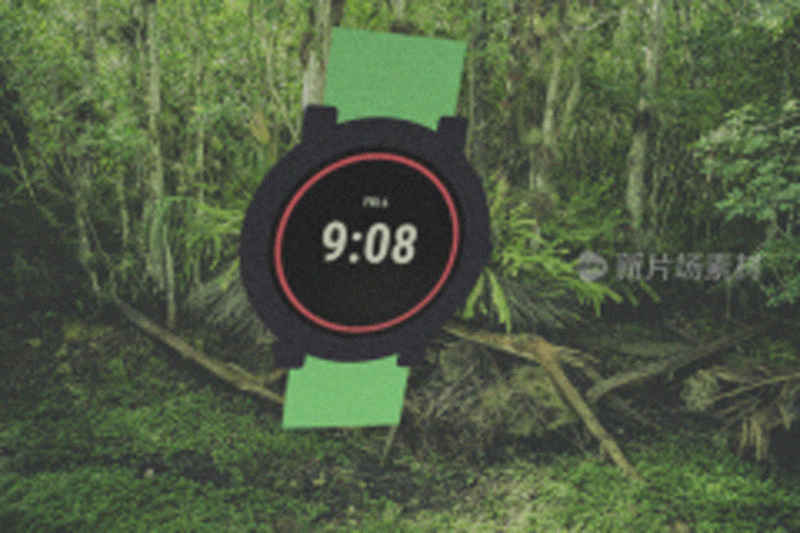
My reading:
h=9 m=8
